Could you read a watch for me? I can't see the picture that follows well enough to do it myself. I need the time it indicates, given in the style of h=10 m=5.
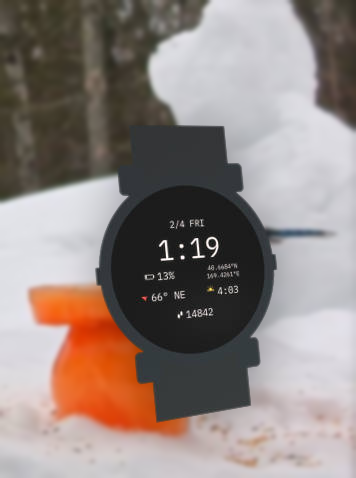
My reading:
h=1 m=19
